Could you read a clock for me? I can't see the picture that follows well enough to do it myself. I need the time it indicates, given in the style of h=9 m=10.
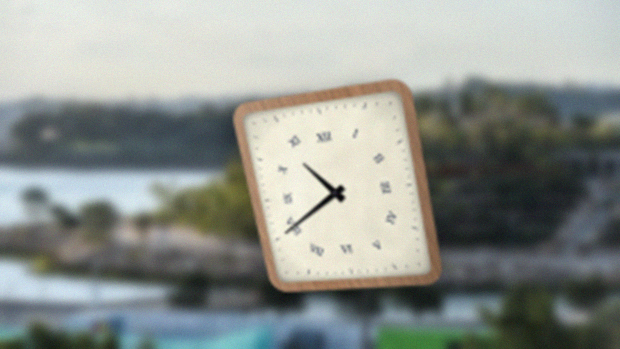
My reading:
h=10 m=40
